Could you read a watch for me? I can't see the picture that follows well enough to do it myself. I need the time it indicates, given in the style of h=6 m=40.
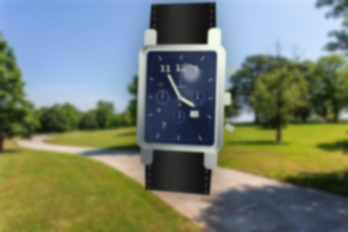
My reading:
h=3 m=55
